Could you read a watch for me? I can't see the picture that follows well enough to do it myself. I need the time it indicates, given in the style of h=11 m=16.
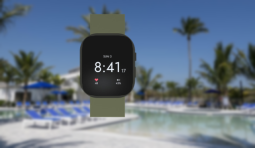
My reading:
h=8 m=41
